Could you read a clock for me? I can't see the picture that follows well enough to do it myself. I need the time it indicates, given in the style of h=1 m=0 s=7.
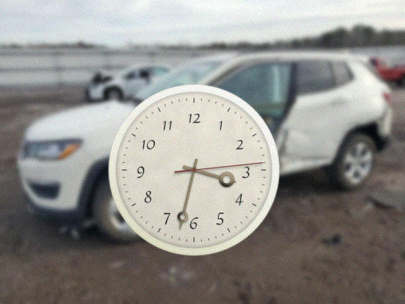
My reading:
h=3 m=32 s=14
